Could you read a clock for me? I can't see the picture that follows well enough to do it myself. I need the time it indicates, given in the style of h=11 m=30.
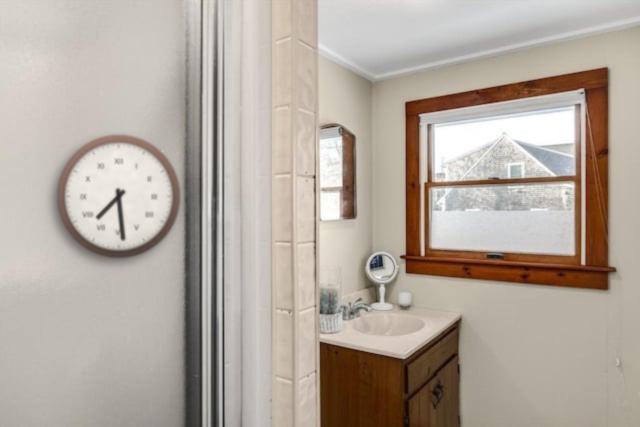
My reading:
h=7 m=29
